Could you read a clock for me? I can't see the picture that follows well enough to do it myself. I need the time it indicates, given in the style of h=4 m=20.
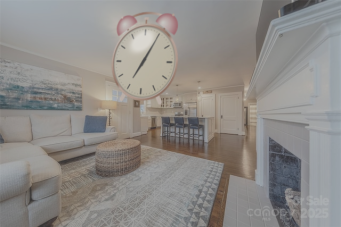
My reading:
h=7 m=5
